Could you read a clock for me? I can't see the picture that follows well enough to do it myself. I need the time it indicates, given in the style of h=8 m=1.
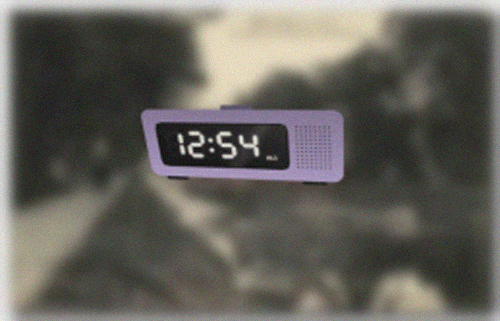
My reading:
h=12 m=54
